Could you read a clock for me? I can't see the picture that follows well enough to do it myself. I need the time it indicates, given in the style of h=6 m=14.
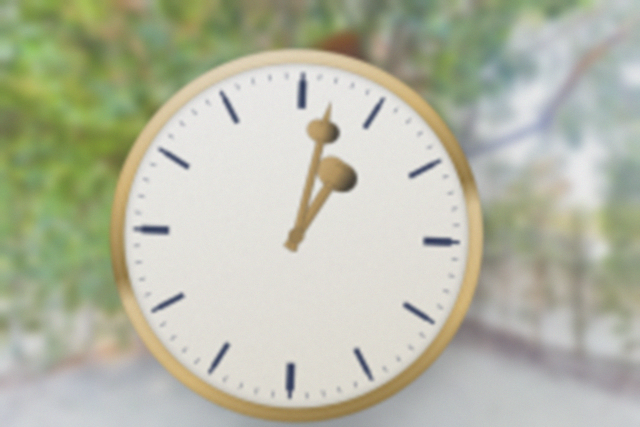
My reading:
h=1 m=2
